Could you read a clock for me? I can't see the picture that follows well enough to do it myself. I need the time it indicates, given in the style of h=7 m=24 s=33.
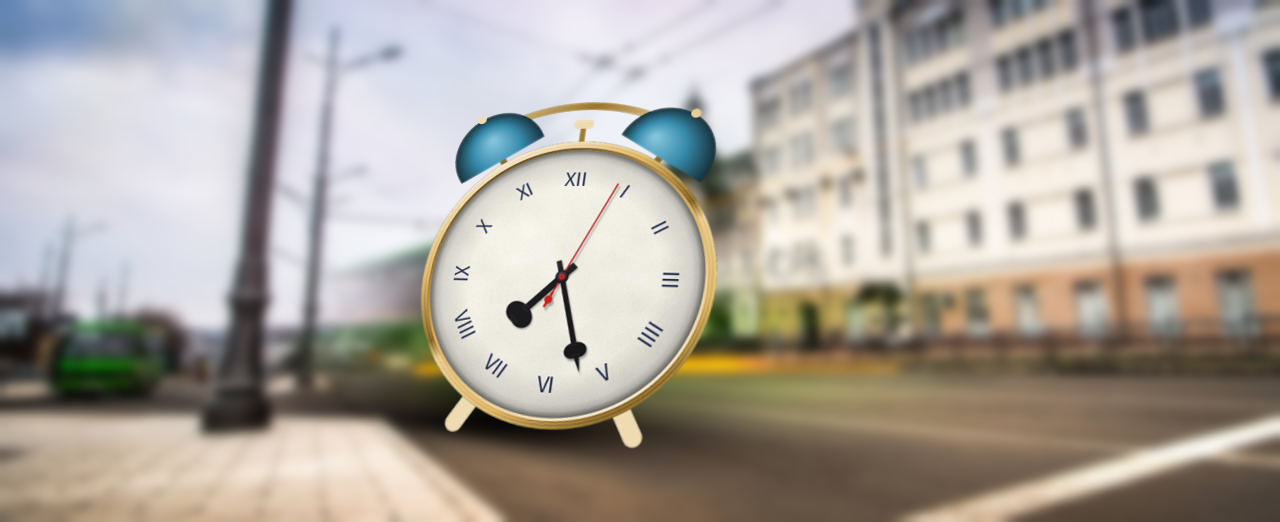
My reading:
h=7 m=27 s=4
